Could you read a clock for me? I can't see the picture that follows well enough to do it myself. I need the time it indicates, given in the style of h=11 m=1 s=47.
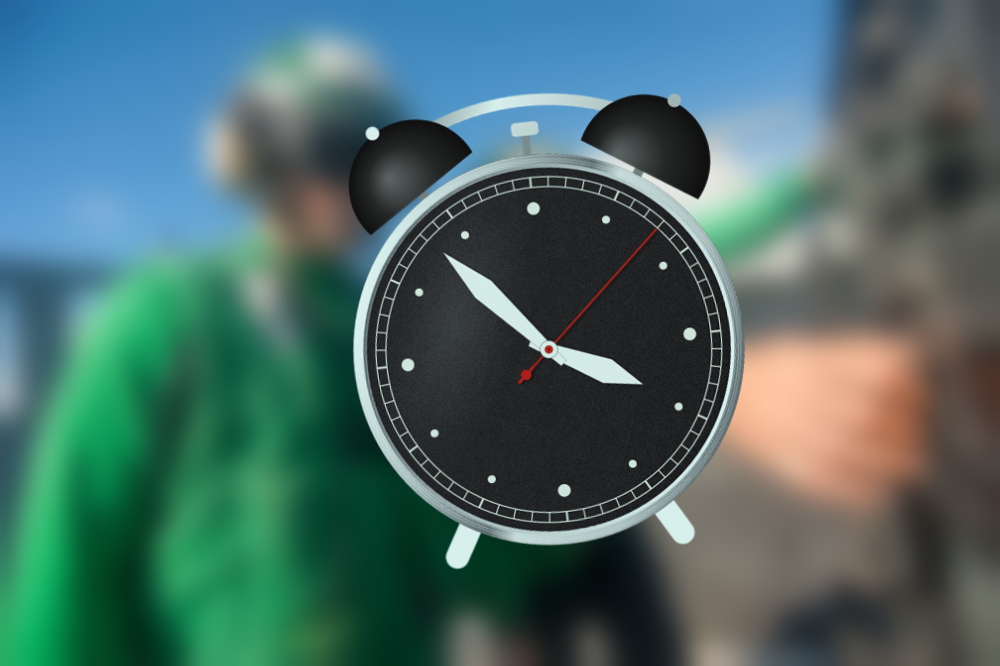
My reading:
h=3 m=53 s=8
